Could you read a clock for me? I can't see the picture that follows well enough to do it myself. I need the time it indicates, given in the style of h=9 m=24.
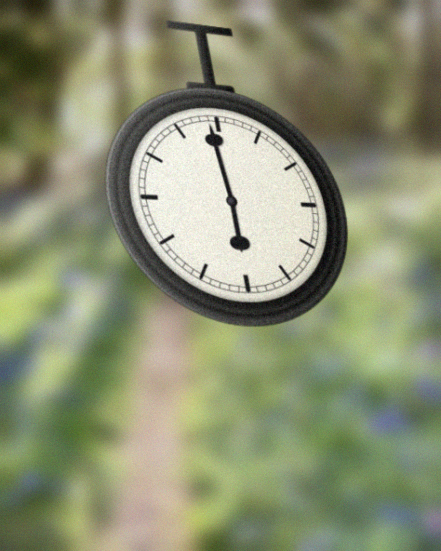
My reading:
h=5 m=59
